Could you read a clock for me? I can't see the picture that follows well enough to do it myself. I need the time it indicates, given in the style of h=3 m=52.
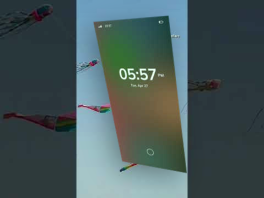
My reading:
h=5 m=57
